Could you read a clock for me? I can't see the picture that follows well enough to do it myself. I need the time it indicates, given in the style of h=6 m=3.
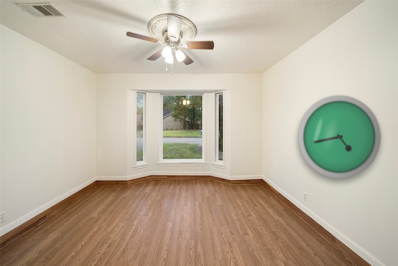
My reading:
h=4 m=43
